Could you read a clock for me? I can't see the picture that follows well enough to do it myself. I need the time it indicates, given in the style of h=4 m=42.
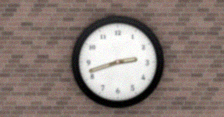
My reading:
h=2 m=42
